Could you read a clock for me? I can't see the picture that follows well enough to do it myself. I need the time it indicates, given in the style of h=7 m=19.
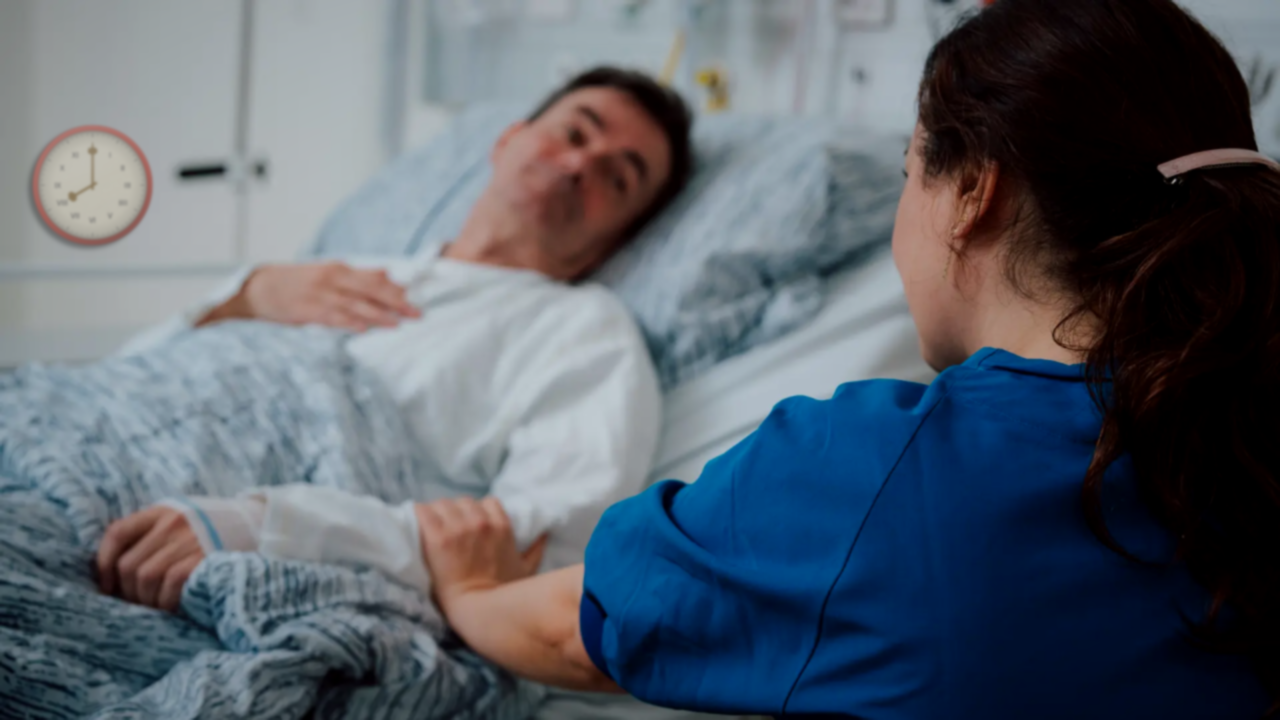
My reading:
h=8 m=0
